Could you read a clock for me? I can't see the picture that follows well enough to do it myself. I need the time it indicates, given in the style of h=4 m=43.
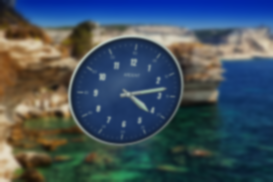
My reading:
h=4 m=13
